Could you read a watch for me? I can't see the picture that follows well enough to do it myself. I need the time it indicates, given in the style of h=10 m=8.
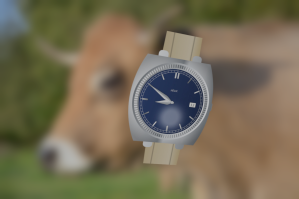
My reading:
h=8 m=50
